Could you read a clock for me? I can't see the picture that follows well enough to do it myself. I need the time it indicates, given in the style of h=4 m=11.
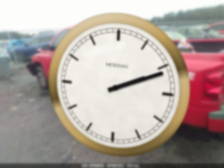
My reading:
h=2 m=11
